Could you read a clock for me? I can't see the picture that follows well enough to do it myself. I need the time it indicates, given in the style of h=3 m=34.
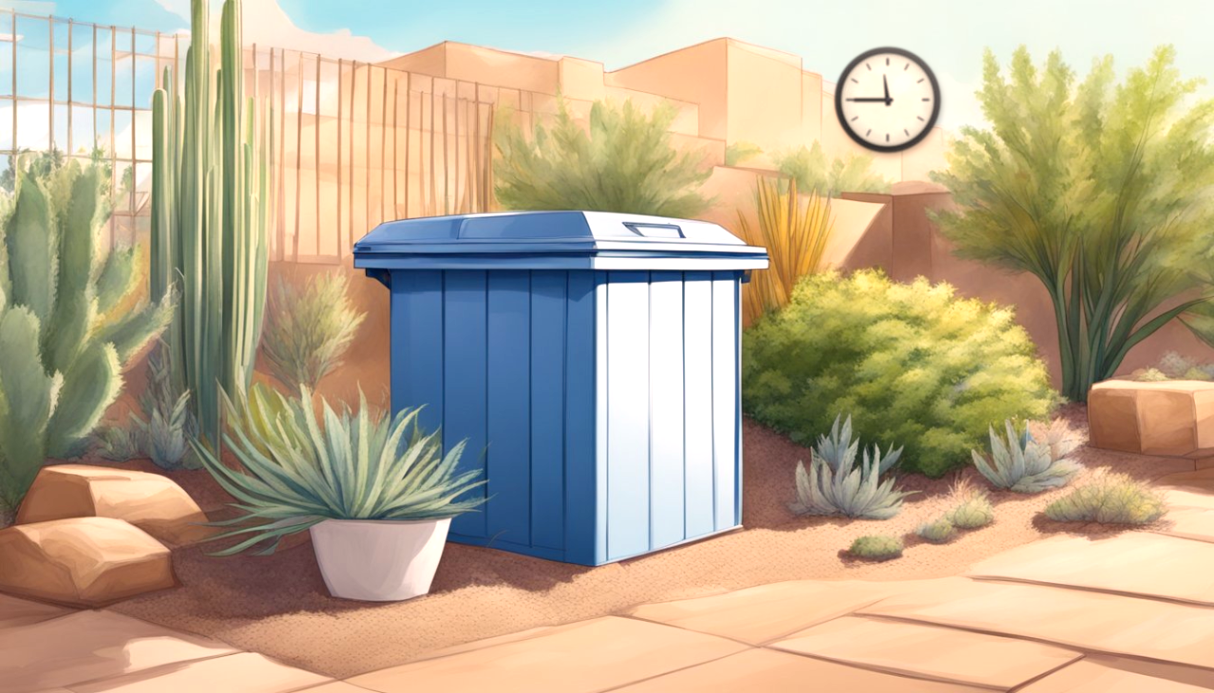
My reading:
h=11 m=45
